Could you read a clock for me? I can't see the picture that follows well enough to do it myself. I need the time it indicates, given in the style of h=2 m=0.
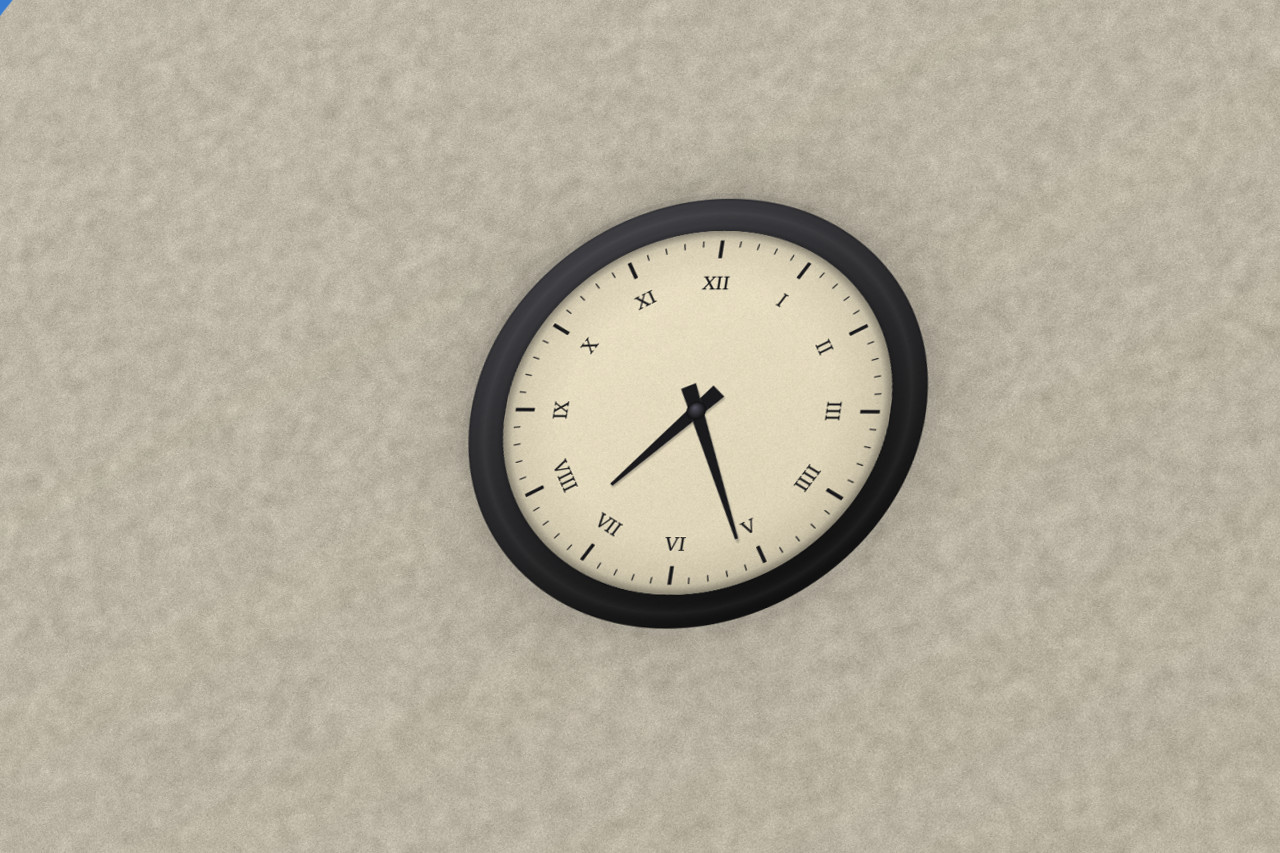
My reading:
h=7 m=26
